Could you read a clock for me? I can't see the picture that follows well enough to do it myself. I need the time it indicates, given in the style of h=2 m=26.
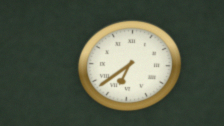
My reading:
h=6 m=38
